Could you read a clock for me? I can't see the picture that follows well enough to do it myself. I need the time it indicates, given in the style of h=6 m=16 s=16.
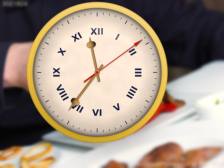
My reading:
h=11 m=36 s=9
